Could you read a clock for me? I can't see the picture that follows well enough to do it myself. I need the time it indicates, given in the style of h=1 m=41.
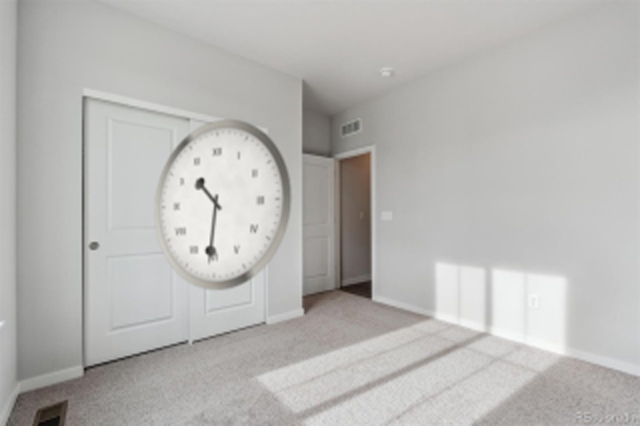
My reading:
h=10 m=31
